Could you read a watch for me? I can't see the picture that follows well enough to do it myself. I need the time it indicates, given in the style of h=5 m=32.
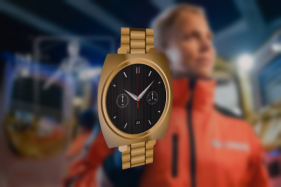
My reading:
h=10 m=8
